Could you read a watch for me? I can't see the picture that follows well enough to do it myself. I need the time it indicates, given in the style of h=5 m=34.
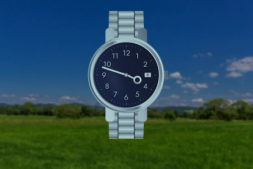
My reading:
h=3 m=48
